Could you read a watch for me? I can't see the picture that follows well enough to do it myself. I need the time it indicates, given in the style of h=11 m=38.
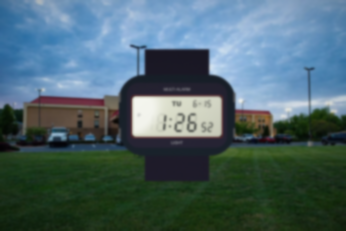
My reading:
h=1 m=26
